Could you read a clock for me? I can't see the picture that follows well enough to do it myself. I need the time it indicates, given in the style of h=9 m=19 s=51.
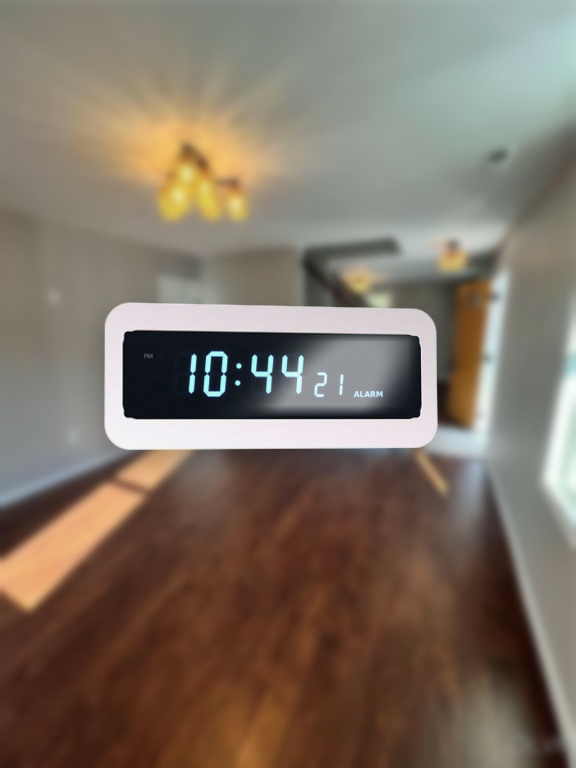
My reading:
h=10 m=44 s=21
